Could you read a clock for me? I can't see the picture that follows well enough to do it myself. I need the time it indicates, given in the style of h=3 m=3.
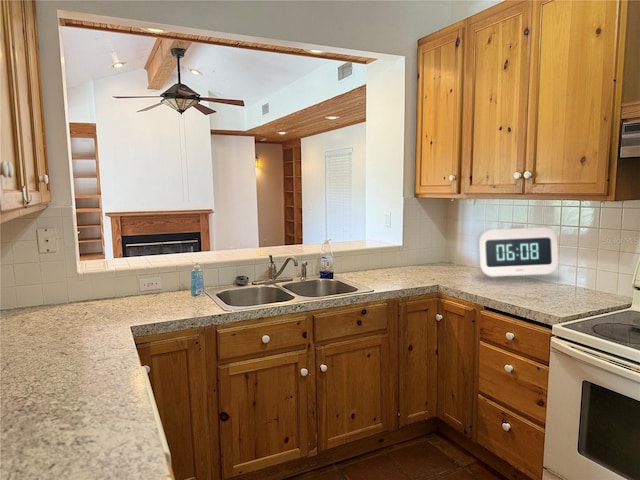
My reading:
h=6 m=8
